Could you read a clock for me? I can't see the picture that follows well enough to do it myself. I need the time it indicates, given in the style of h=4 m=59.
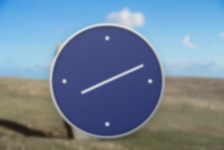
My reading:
h=8 m=11
